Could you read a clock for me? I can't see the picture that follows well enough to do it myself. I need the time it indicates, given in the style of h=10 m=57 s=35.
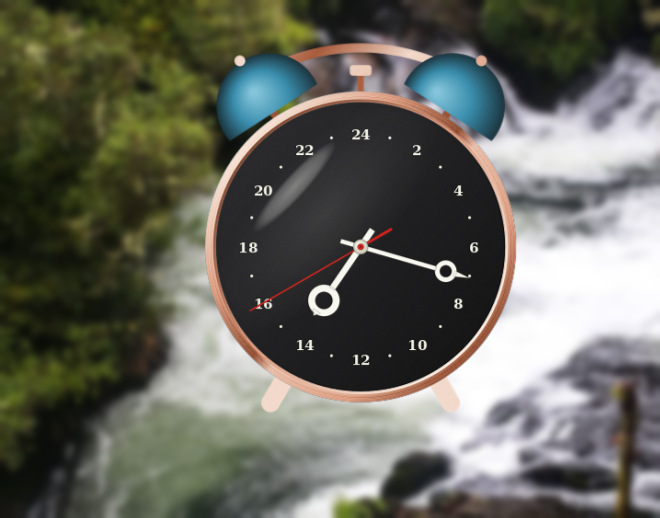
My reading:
h=14 m=17 s=40
